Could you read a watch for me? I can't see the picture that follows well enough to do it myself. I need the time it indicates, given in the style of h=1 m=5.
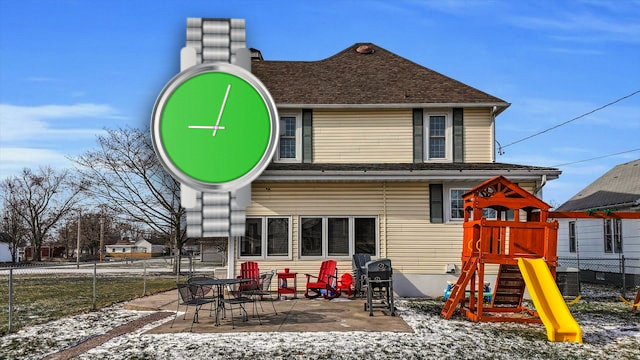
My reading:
h=9 m=3
